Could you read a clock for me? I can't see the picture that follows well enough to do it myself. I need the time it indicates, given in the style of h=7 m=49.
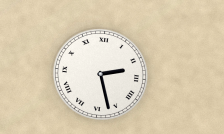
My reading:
h=2 m=27
